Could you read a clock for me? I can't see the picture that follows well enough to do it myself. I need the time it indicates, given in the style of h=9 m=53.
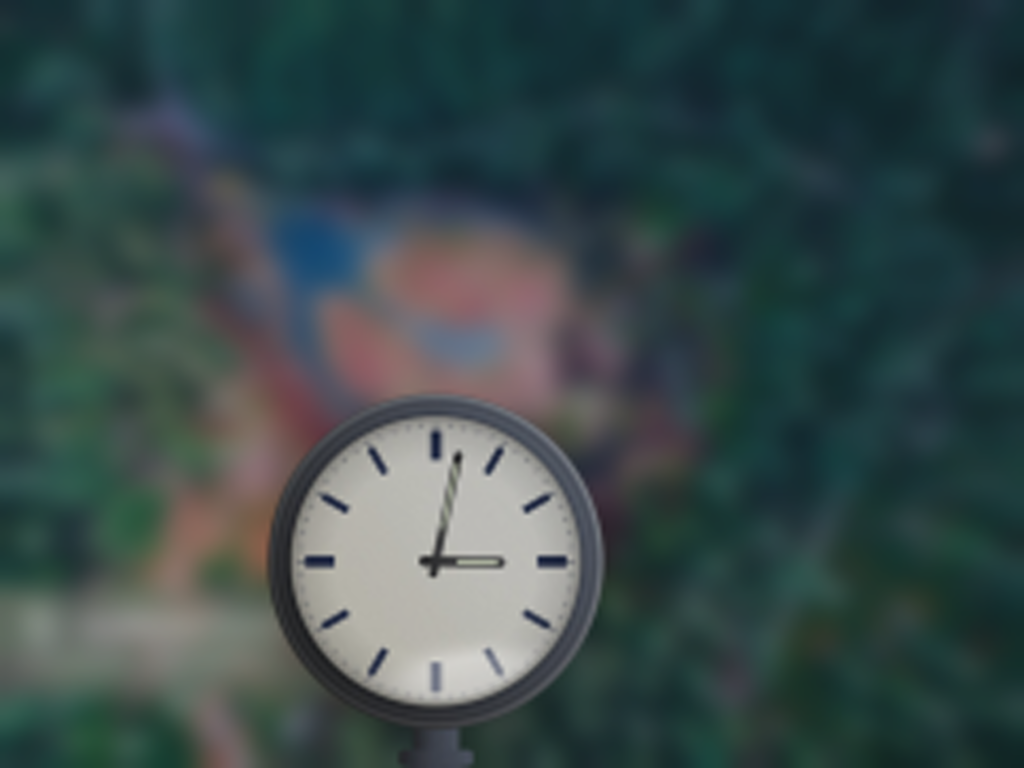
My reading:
h=3 m=2
